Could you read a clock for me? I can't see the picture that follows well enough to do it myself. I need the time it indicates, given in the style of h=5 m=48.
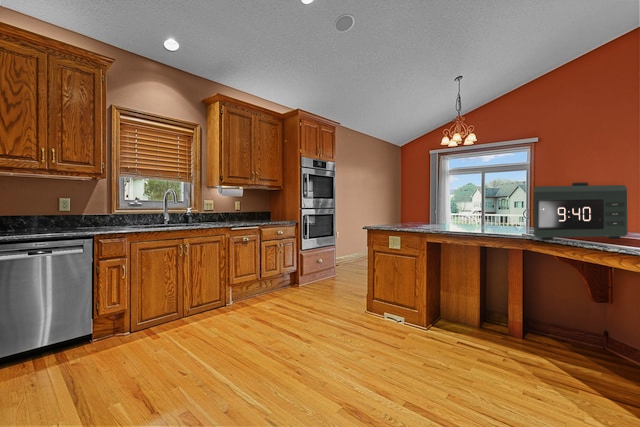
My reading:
h=9 m=40
